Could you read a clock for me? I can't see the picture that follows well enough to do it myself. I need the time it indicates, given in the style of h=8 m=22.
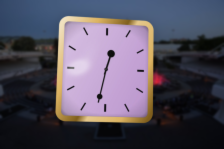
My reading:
h=12 m=32
